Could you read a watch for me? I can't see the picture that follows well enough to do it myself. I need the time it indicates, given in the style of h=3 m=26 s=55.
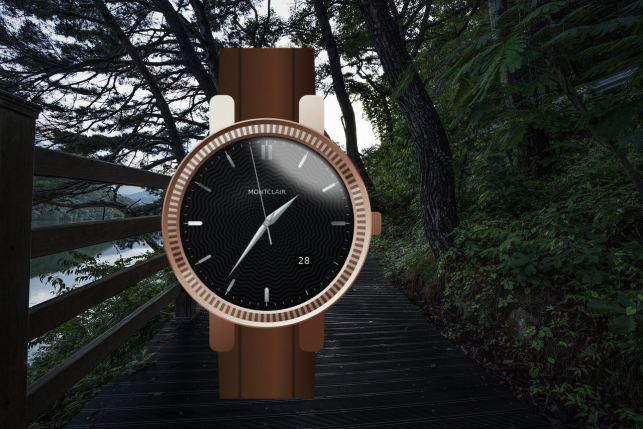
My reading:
h=1 m=35 s=58
